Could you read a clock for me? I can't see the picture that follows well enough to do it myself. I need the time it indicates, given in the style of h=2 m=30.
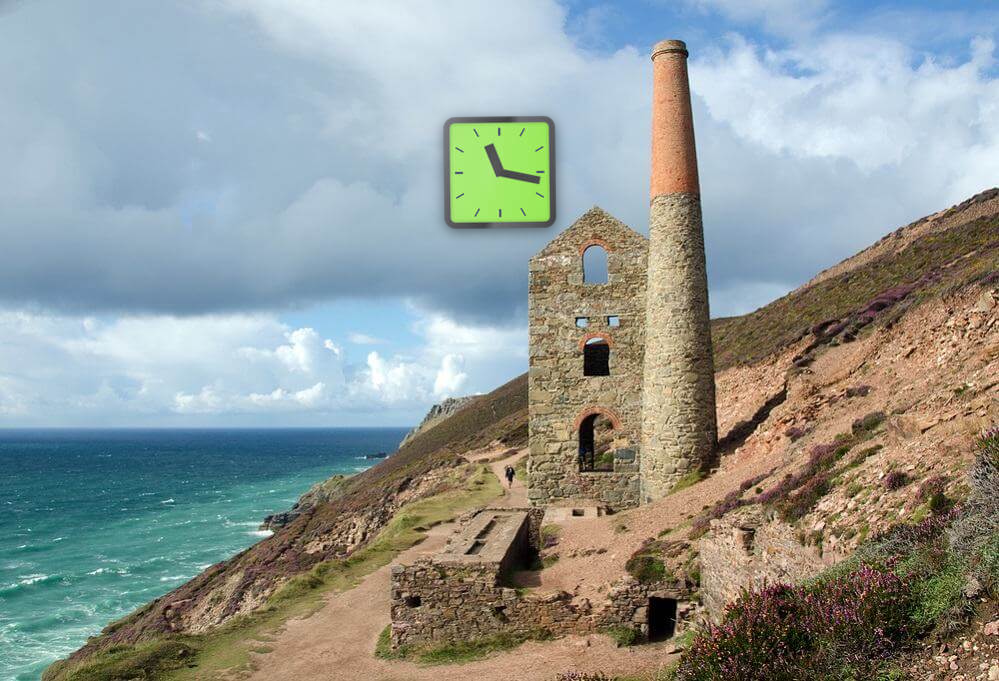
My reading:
h=11 m=17
